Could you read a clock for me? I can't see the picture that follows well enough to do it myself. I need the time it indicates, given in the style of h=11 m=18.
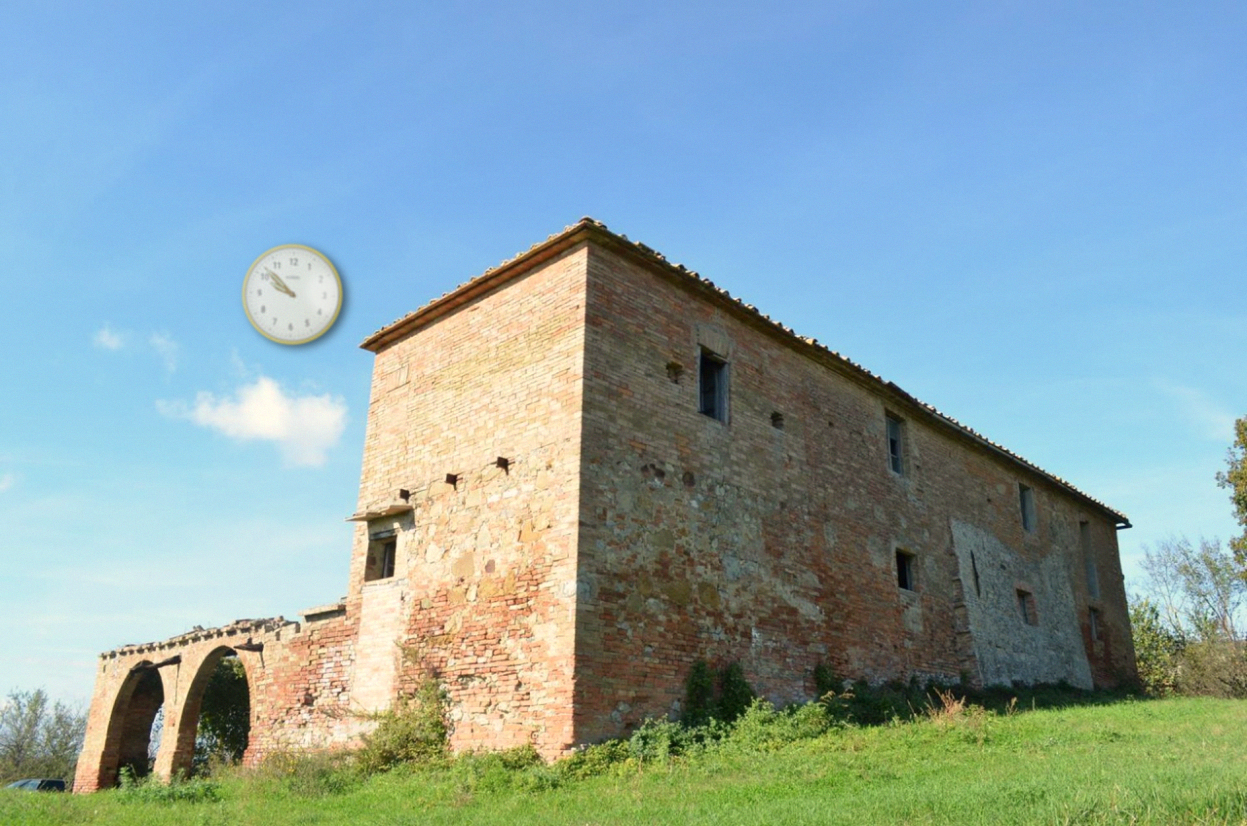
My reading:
h=9 m=52
